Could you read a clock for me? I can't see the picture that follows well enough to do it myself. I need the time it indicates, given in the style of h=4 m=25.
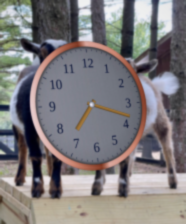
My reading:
h=7 m=18
